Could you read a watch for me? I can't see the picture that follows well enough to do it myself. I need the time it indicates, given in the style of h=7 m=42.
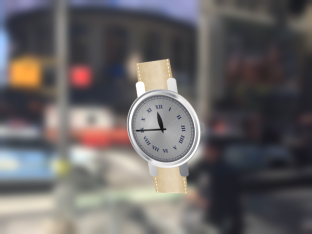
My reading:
h=11 m=45
